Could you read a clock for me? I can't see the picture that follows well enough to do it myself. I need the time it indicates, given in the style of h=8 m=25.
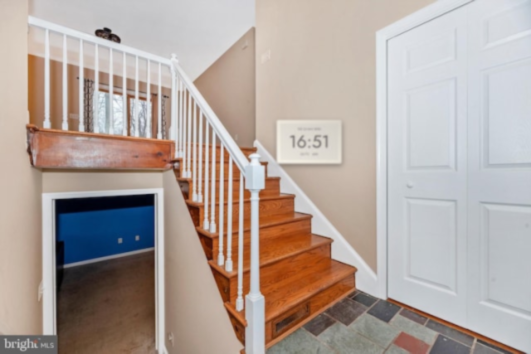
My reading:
h=16 m=51
